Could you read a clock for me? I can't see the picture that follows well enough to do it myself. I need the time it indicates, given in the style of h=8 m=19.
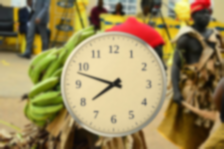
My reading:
h=7 m=48
